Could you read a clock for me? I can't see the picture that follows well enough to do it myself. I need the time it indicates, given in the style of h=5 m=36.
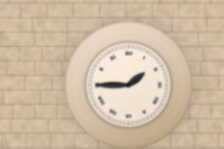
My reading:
h=1 m=45
